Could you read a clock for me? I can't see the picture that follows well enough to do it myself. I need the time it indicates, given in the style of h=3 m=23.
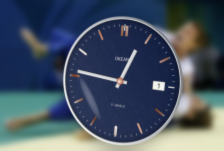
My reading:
h=12 m=46
